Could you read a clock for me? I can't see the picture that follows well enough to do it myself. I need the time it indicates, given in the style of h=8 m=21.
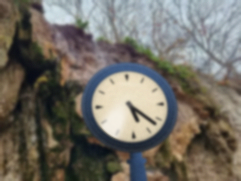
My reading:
h=5 m=22
